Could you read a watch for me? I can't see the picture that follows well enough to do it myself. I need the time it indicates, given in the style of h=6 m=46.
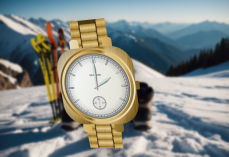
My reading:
h=2 m=0
